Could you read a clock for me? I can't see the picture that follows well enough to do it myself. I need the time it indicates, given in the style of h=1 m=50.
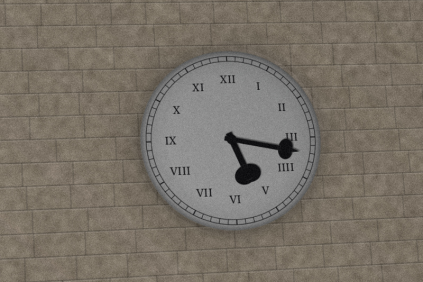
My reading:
h=5 m=17
